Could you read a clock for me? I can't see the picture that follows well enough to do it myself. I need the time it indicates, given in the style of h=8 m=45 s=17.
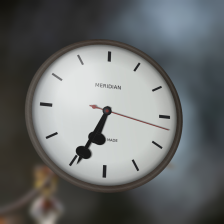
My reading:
h=6 m=34 s=17
